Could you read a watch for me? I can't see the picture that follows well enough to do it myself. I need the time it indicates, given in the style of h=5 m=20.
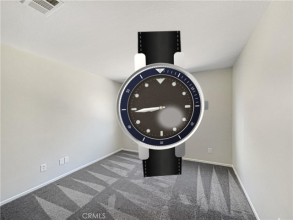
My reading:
h=8 m=44
